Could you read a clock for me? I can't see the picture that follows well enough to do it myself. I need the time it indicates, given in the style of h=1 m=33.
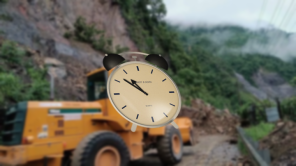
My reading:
h=10 m=52
